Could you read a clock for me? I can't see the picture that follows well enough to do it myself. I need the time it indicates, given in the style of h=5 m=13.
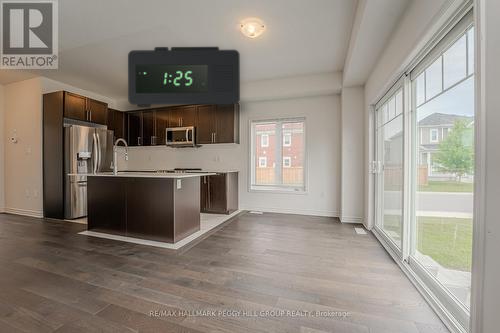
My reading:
h=1 m=25
